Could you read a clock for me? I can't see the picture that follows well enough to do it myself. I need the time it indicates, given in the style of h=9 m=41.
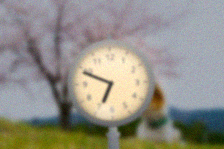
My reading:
h=6 m=49
